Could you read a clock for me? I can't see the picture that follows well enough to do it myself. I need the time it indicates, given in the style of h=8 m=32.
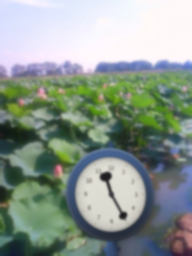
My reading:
h=11 m=25
